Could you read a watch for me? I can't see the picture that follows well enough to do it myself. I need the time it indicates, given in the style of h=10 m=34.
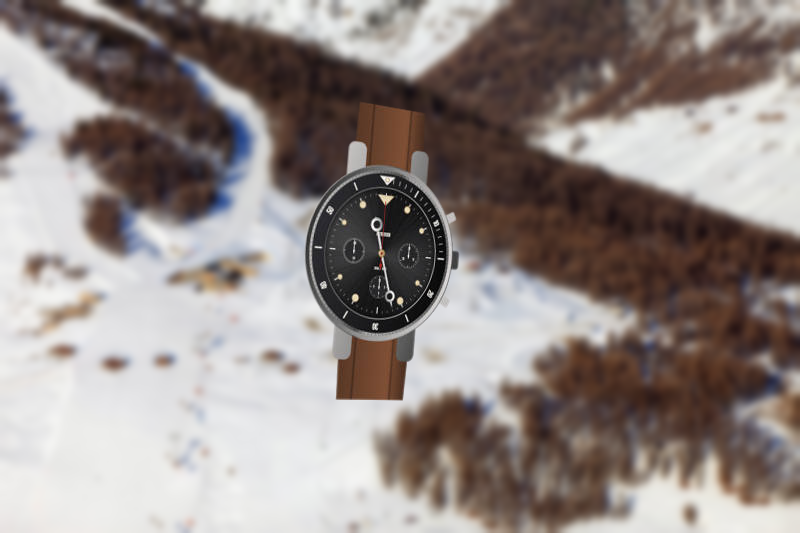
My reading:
h=11 m=27
